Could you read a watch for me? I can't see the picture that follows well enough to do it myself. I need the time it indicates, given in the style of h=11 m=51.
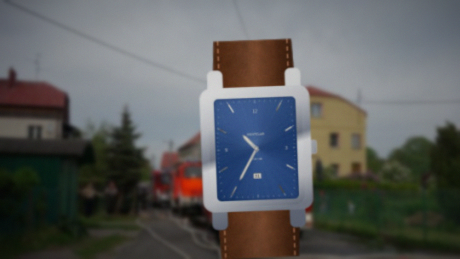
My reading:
h=10 m=35
